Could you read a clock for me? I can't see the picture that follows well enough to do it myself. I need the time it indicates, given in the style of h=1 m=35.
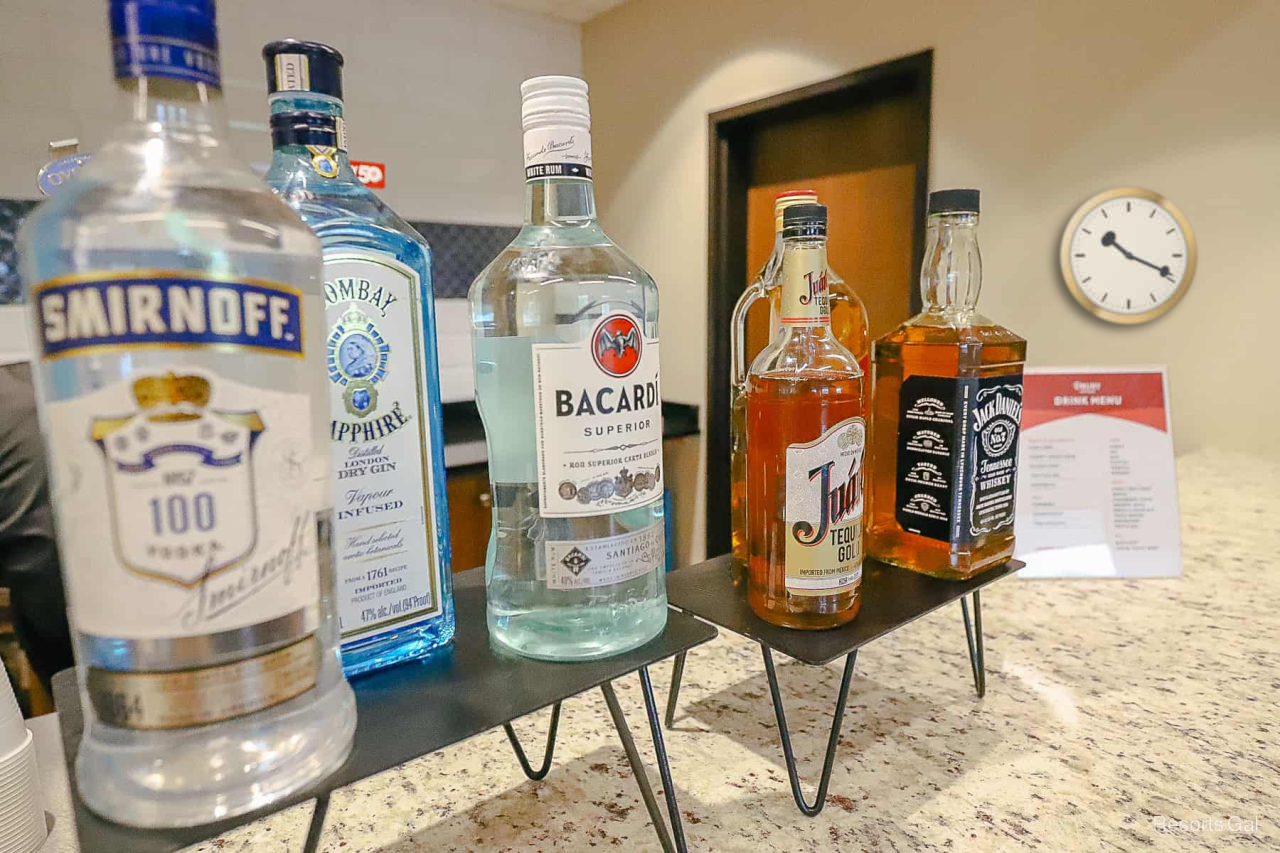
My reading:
h=10 m=19
